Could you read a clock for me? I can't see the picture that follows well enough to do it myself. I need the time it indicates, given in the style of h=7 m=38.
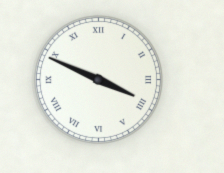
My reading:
h=3 m=49
